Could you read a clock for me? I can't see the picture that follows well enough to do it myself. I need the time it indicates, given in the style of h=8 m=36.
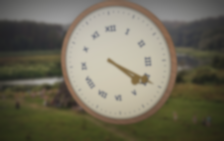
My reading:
h=4 m=20
